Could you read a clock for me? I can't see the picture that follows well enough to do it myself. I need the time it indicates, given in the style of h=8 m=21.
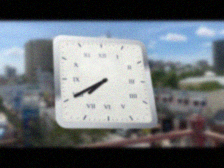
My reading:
h=7 m=40
